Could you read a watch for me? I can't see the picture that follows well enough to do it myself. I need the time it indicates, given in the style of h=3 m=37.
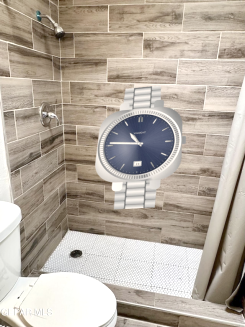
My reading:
h=10 m=46
